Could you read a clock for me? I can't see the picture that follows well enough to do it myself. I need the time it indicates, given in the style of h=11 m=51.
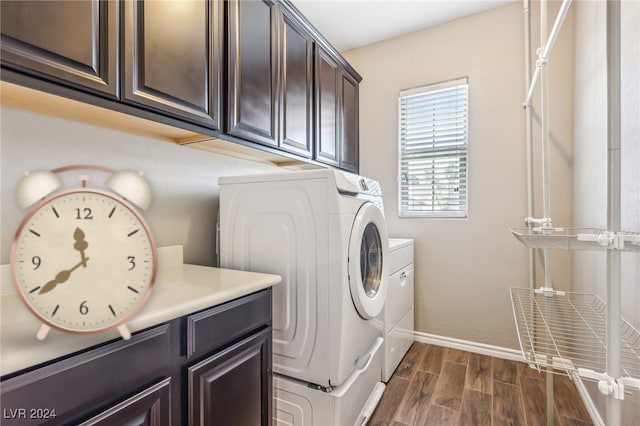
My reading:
h=11 m=39
